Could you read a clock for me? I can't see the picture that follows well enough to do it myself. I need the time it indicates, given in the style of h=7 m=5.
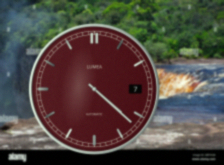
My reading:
h=4 m=22
